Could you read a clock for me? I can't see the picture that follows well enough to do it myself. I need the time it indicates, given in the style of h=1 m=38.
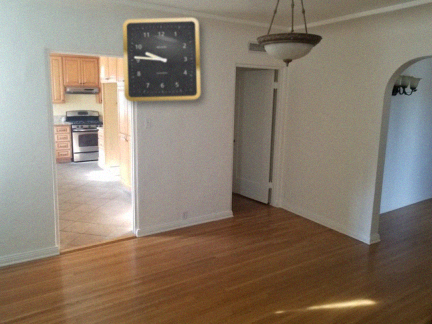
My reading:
h=9 m=46
